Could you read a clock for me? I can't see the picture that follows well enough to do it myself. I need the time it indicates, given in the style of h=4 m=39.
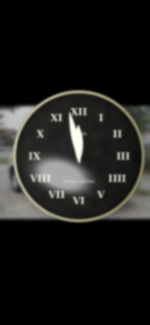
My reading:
h=11 m=58
